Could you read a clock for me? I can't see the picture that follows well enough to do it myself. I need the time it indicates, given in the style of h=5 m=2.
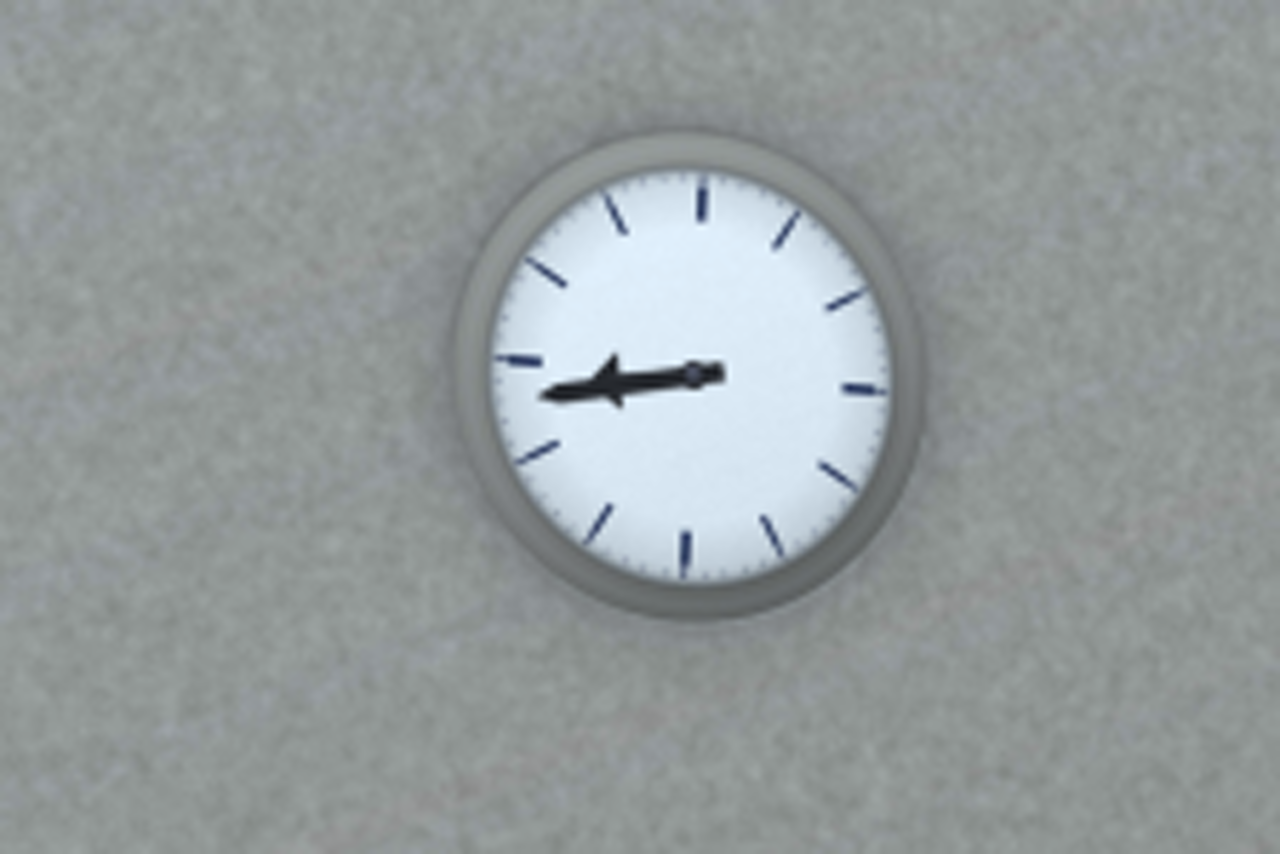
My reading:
h=8 m=43
